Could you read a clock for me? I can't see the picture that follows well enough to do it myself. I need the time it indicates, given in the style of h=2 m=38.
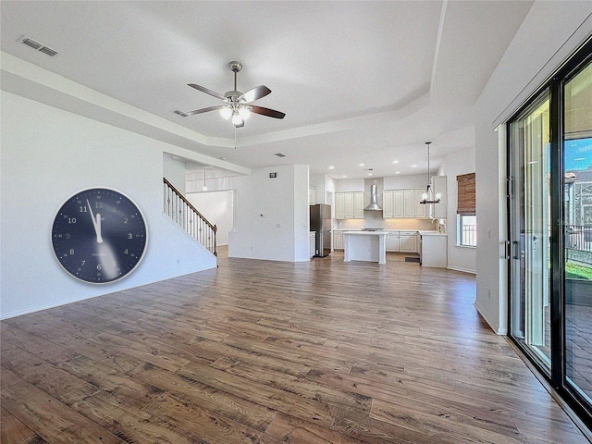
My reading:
h=11 m=57
